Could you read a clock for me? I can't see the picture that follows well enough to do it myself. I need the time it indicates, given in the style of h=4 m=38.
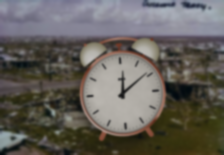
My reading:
h=12 m=9
